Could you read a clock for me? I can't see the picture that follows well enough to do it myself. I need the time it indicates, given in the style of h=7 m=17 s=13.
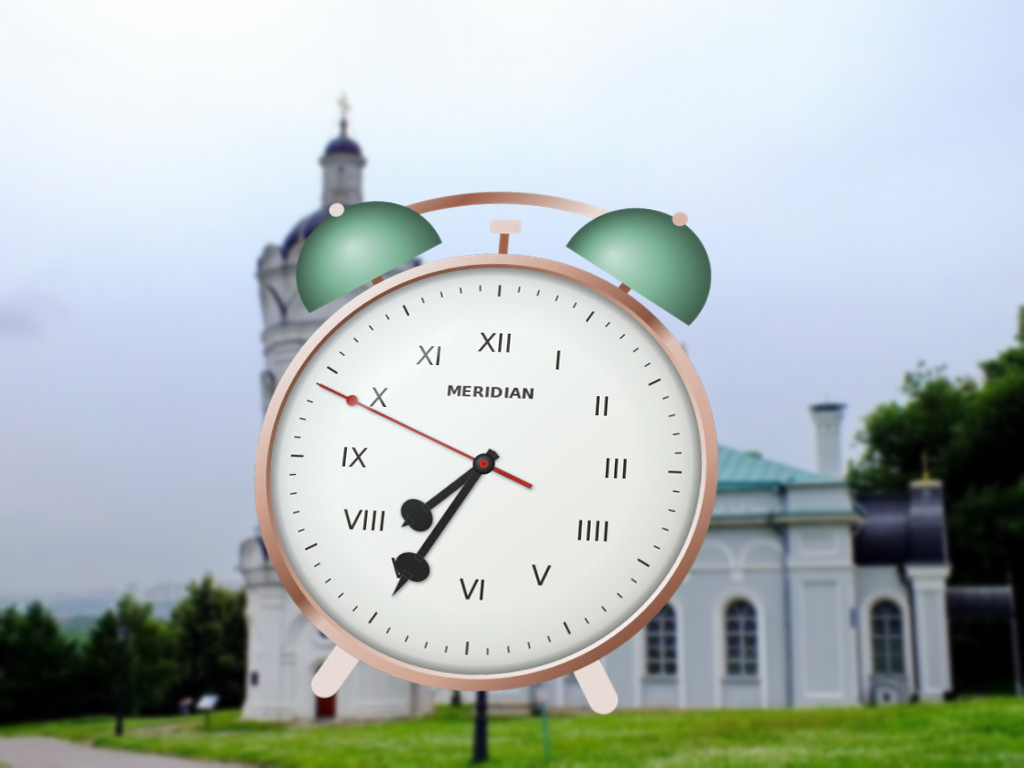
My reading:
h=7 m=34 s=49
